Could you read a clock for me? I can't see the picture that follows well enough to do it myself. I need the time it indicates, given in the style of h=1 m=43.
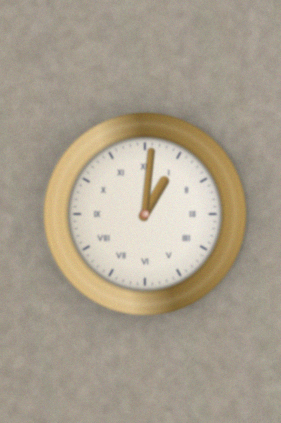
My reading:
h=1 m=1
